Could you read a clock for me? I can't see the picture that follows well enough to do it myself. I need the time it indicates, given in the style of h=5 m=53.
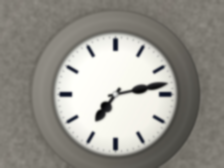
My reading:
h=7 m=13
